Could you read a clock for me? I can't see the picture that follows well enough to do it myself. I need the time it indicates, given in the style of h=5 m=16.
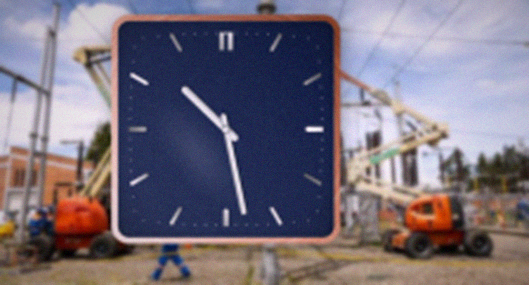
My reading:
h=10 m=28
